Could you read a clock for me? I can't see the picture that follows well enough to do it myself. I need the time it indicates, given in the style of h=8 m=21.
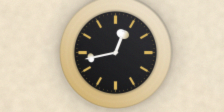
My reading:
h=12 m=43
